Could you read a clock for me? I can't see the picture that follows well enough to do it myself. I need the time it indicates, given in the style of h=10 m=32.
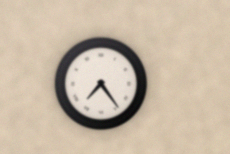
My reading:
h=7 m=24
